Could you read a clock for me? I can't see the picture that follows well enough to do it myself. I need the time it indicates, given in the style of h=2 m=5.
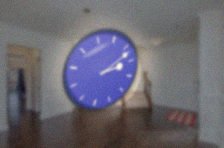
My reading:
h=2 m=7
